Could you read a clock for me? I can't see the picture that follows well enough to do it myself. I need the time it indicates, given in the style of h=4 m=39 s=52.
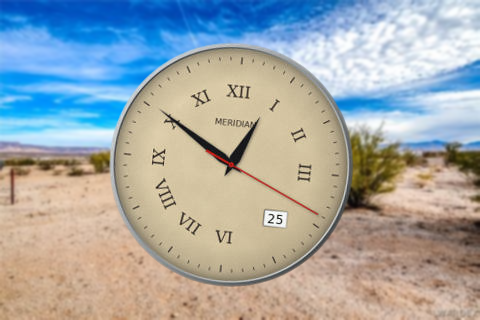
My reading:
h=12 m=50 s=19
